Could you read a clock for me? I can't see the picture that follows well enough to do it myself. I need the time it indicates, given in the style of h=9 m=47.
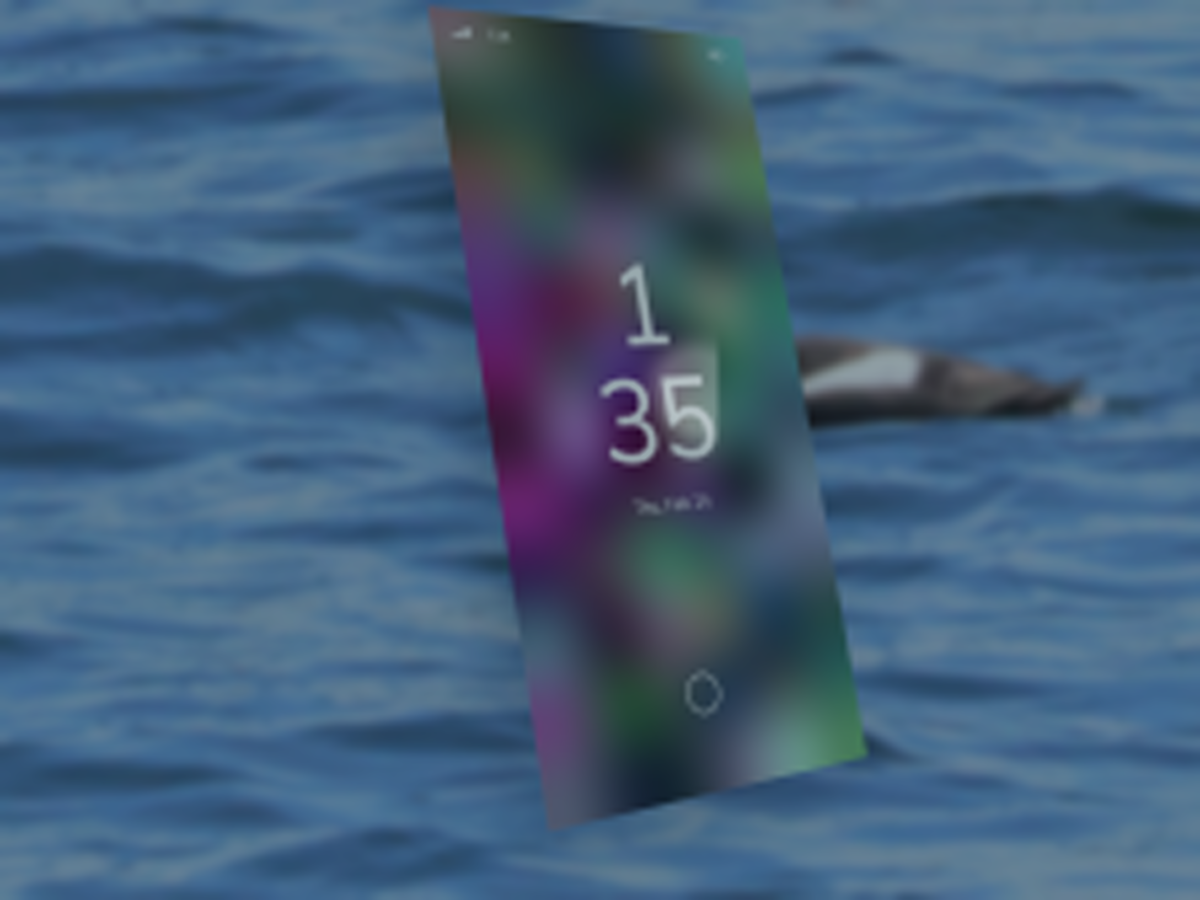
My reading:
h=1 m=35
